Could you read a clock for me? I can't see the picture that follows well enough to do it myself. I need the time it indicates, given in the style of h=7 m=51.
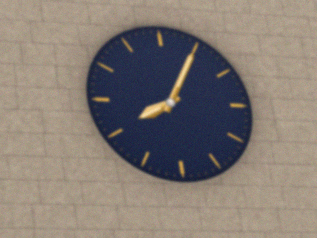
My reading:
h=8 m=5
